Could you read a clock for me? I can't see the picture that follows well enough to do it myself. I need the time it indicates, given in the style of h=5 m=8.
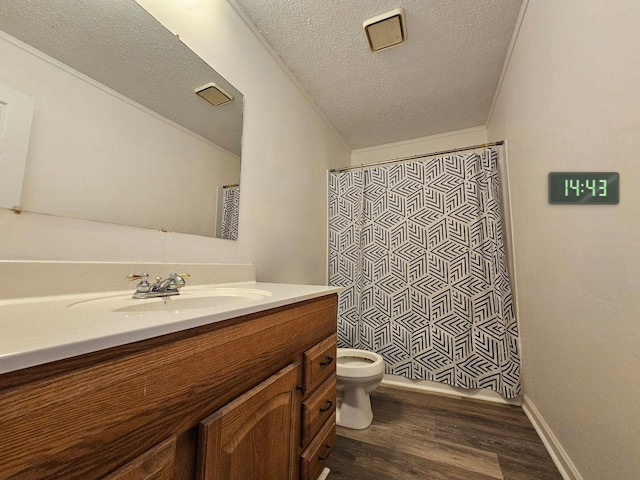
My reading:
h=14 m=43
